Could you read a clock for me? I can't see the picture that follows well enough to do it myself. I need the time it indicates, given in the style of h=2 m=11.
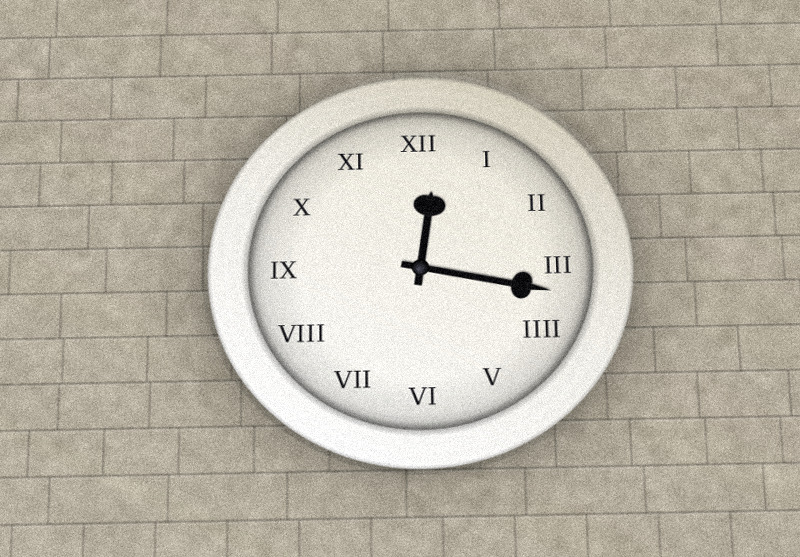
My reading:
h=12 m=17
